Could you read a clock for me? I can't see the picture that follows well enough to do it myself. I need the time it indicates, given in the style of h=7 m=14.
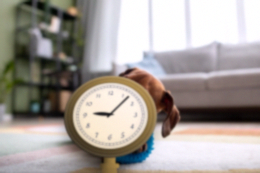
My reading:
h=9 m=7
